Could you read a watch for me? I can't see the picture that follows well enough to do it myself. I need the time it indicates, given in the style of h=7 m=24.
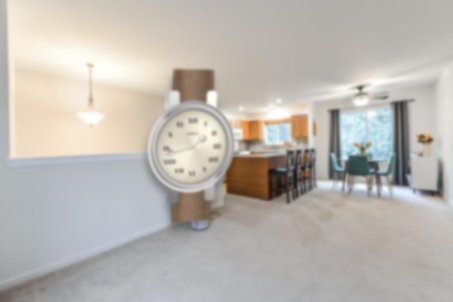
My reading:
h=1 m=43
